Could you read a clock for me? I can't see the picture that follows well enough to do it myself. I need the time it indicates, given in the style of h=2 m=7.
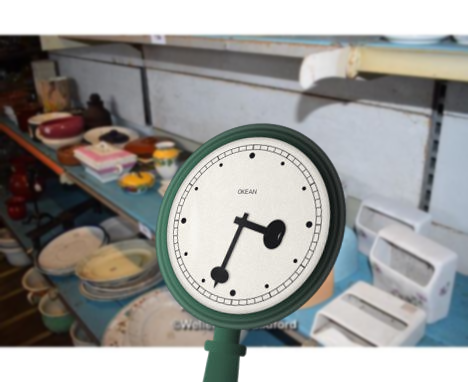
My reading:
h=3 m=33
